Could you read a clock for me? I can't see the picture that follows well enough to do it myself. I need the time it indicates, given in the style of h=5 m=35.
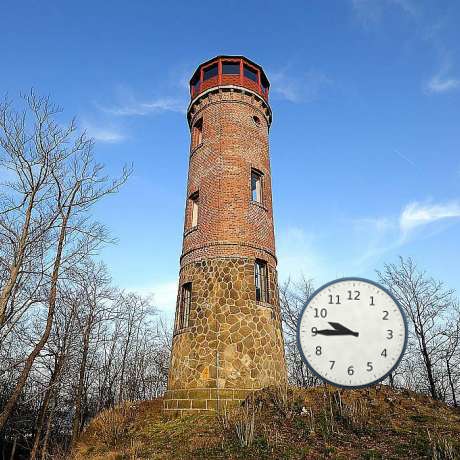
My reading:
h=9 m=45
